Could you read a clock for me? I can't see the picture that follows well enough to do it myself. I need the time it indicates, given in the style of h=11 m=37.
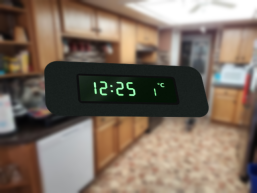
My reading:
h=12 m=25
